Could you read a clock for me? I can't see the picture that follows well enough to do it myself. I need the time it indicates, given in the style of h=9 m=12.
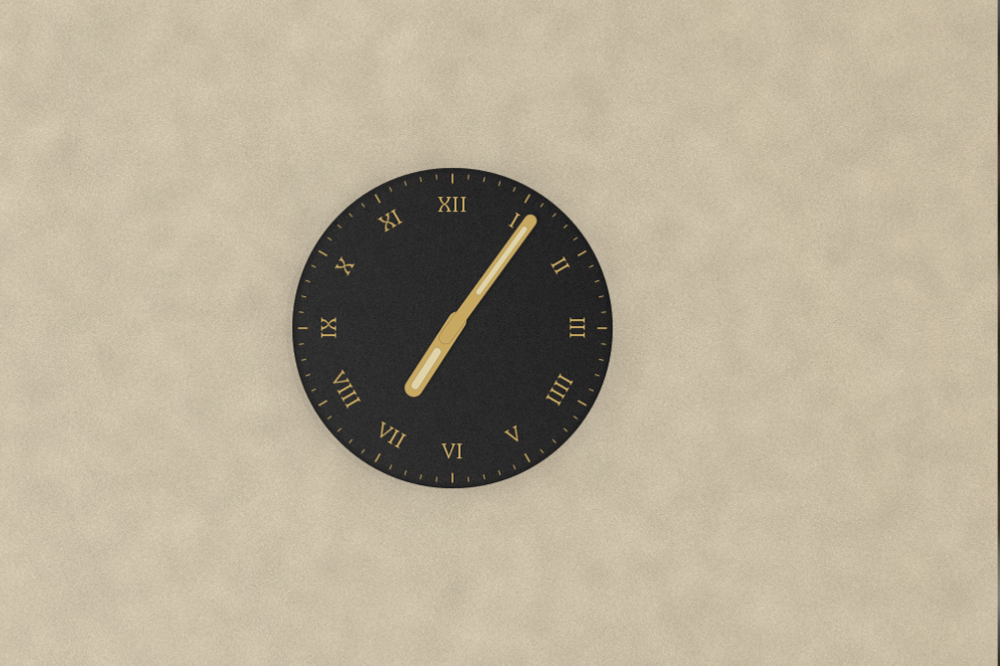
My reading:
h=7 m=6
